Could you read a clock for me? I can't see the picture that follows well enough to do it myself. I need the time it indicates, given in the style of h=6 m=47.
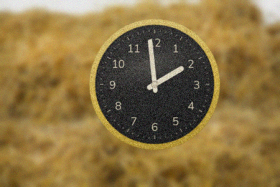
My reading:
h=1 m=59
